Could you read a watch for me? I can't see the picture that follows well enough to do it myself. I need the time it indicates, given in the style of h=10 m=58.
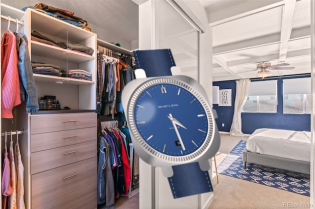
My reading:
h=4 m=29
